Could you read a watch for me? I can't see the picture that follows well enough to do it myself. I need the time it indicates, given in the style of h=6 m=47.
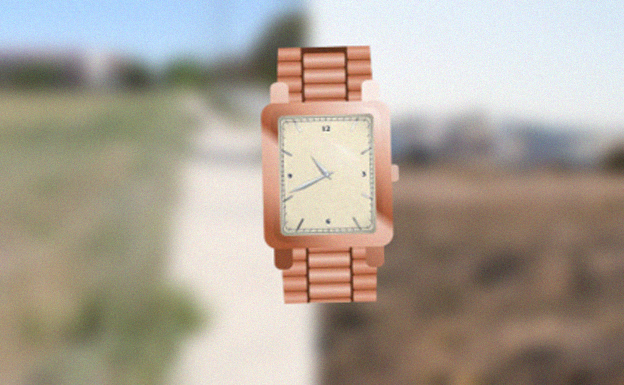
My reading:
h=10 m=41
